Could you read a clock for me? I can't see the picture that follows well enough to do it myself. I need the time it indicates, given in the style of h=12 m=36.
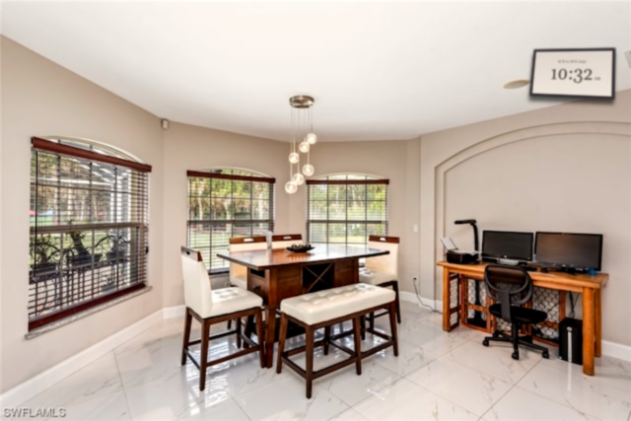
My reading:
h=10 m=32
